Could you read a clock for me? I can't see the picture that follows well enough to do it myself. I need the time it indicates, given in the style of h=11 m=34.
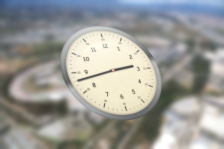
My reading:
h=2 m=43
